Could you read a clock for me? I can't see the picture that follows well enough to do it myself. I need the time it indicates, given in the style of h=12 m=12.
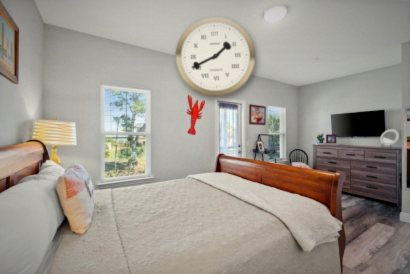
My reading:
h=1 m=41
